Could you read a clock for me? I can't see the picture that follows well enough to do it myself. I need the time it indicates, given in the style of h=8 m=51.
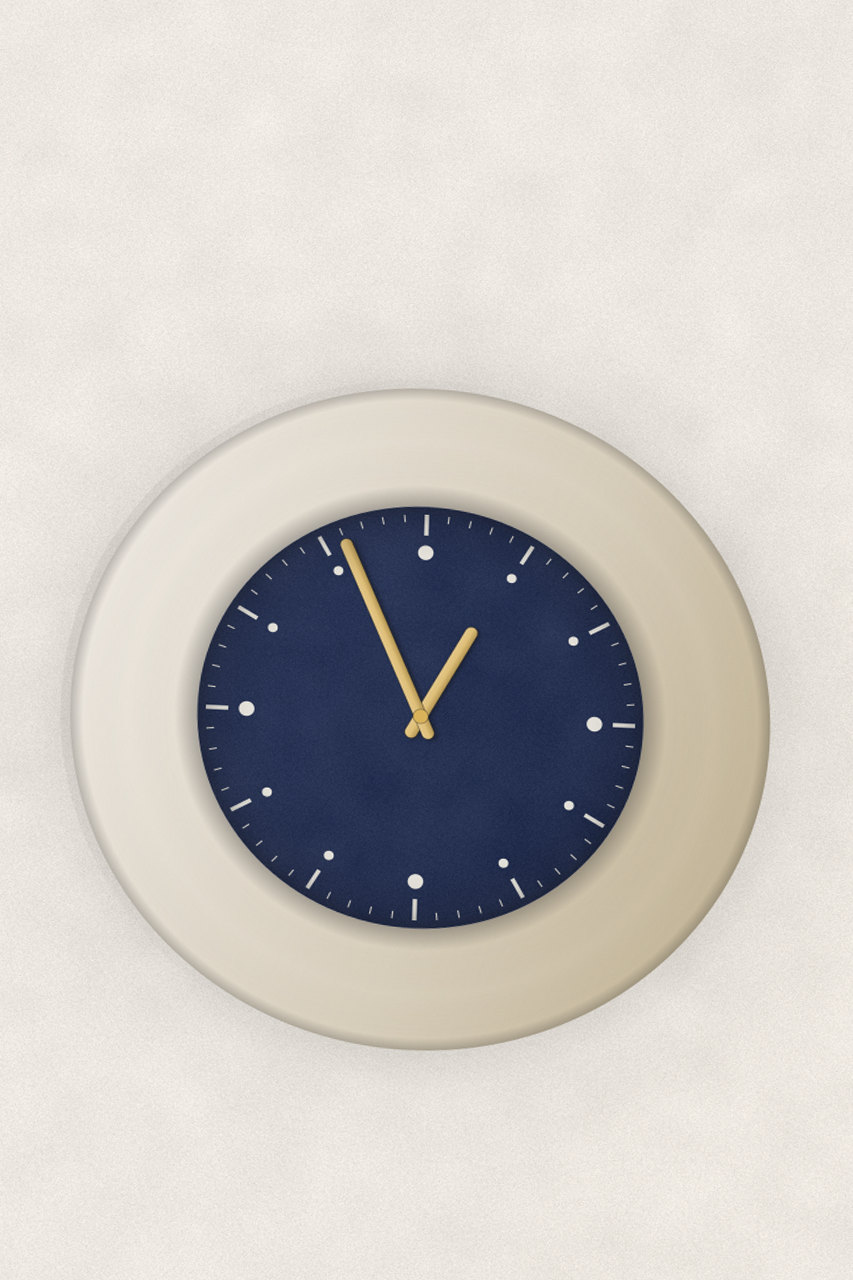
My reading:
h=12 m=56
